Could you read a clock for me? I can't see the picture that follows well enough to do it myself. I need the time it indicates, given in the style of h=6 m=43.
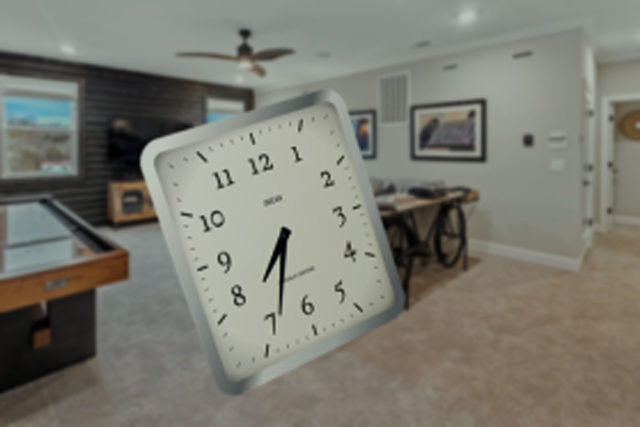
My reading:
h=7 m=34
